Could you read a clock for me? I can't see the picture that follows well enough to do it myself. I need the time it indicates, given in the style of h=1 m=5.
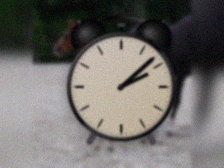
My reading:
h=2 m=8
